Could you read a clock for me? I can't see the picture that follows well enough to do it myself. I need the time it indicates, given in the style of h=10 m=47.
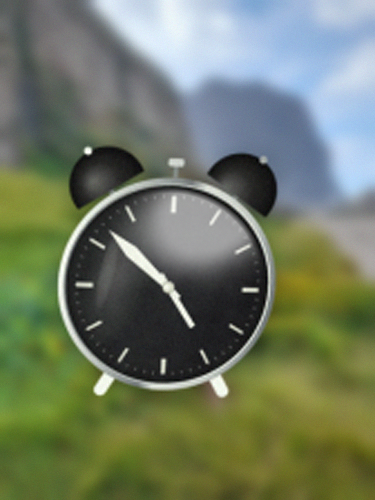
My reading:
h=4 m=52
